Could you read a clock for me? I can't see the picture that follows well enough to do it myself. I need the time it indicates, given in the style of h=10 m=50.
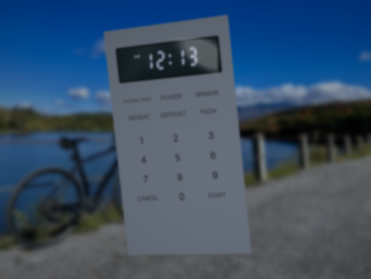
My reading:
h=12 m=13
